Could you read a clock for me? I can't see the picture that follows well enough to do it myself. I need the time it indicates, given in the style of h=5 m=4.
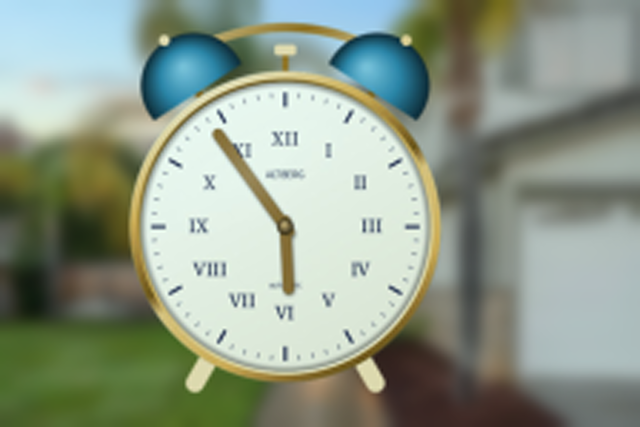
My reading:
h=5 m=54
